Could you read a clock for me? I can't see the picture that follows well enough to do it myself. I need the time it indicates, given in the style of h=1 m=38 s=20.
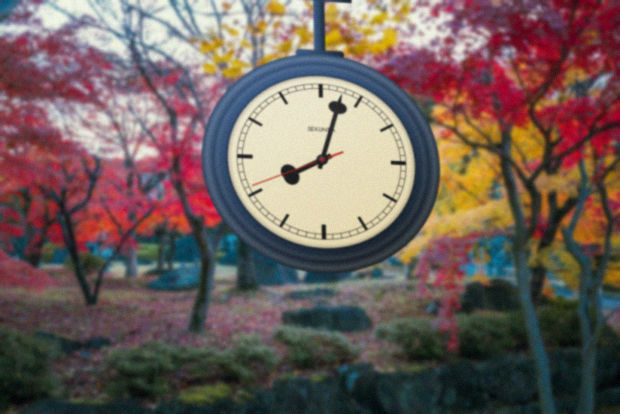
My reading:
h=8 m=2 s=41
